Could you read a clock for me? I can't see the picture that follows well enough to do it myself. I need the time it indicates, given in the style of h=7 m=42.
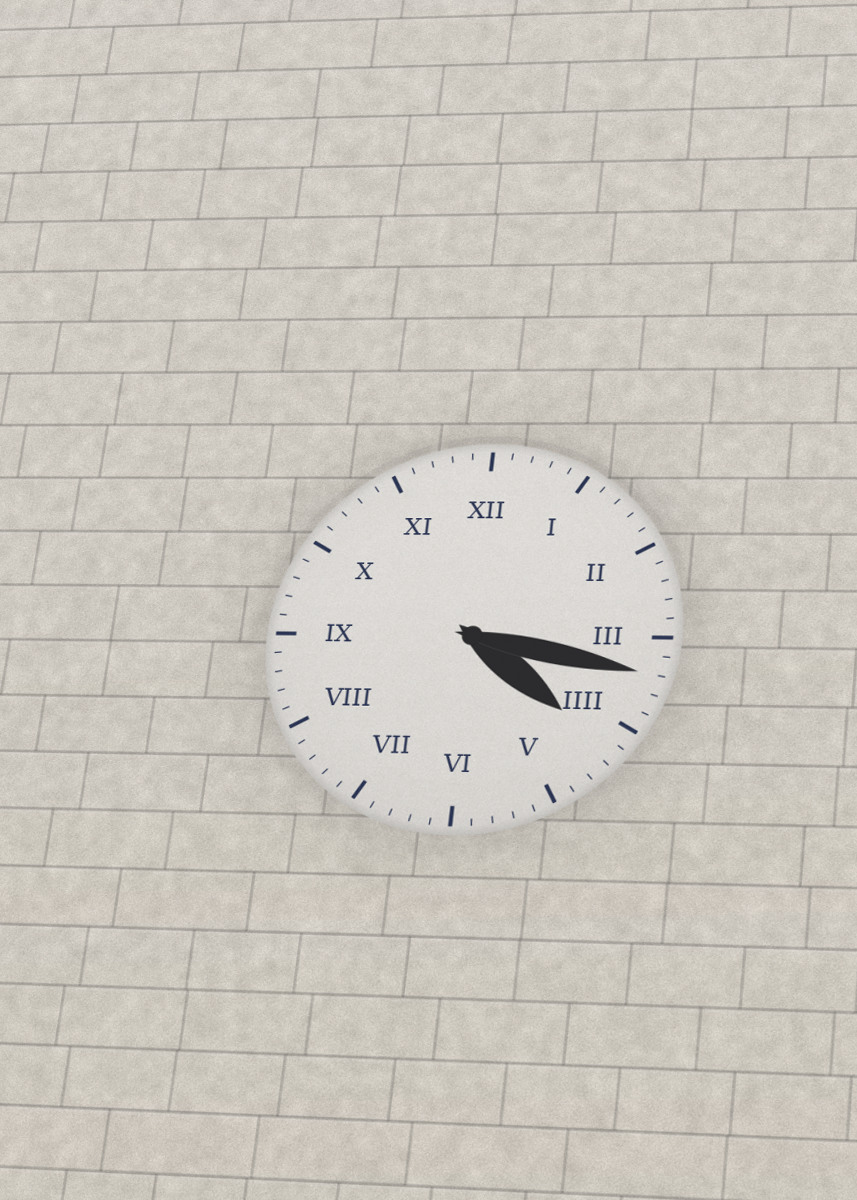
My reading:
h=4 m=17
